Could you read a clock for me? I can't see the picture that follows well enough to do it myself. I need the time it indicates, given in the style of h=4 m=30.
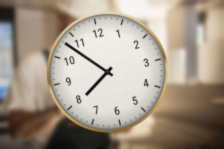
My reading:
h=7 m=53
